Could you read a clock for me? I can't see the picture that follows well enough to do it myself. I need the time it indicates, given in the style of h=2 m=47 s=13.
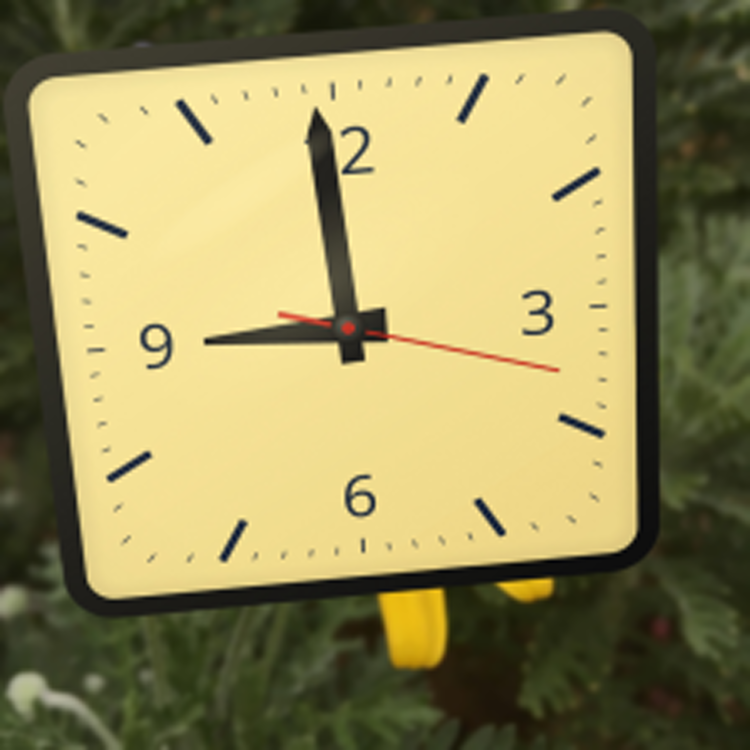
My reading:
h=8 m=59 s=18
